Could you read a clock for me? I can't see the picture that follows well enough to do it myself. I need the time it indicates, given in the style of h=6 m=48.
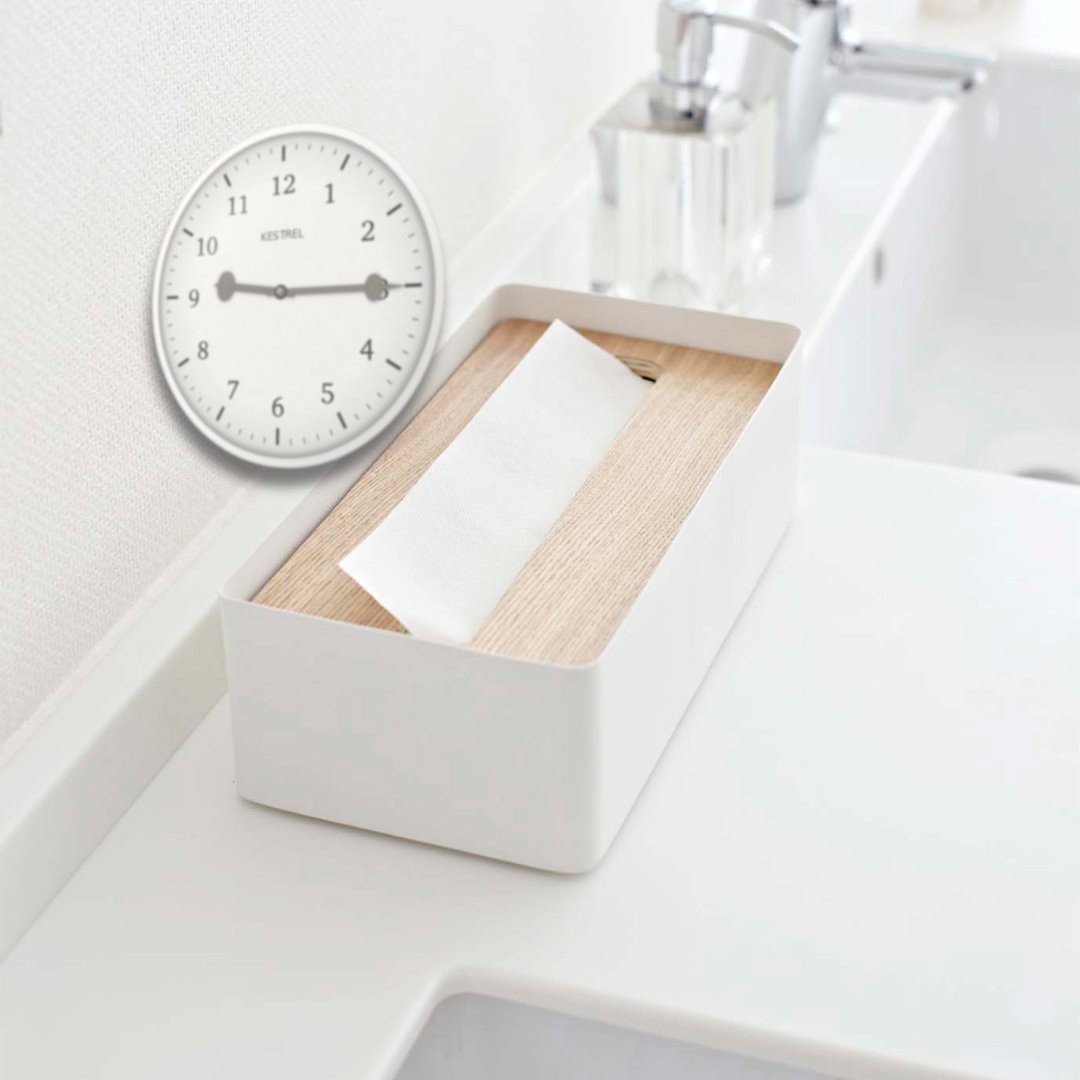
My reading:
h=9 m=15
